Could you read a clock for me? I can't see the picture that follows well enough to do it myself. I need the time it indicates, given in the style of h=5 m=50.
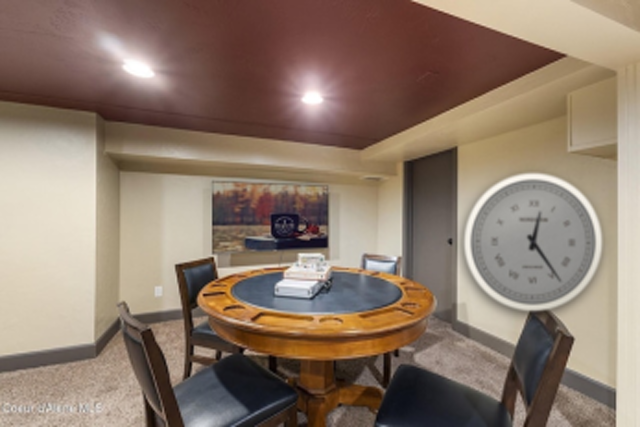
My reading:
h=12 m=24
